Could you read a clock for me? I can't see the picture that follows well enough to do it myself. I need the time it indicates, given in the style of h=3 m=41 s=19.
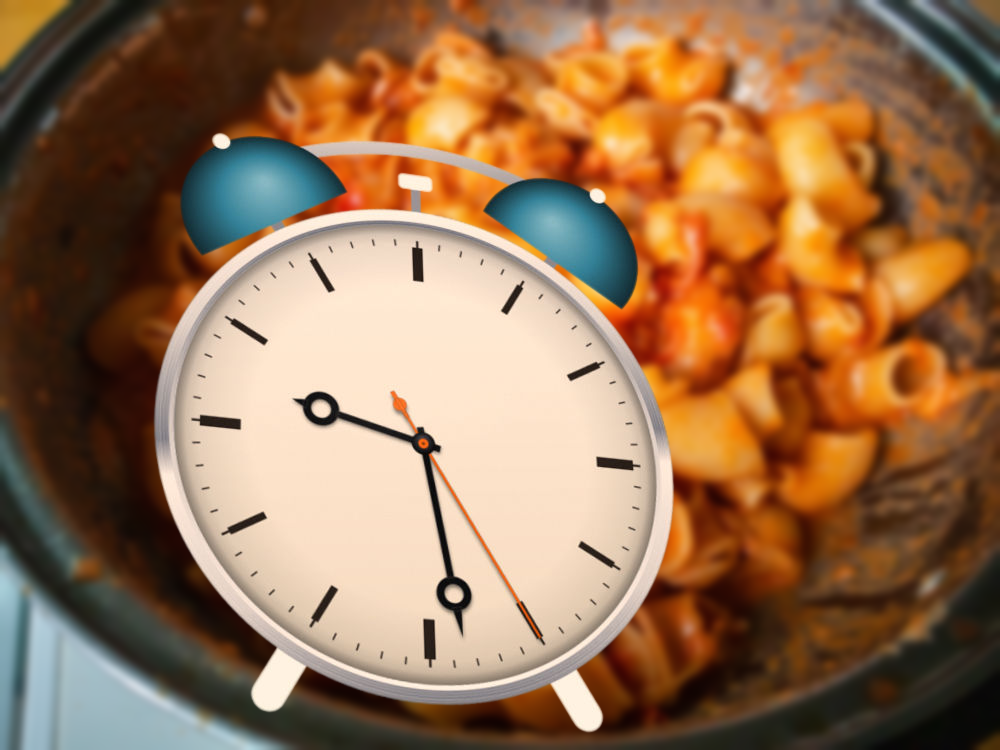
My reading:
h=9 m=28 s=25
